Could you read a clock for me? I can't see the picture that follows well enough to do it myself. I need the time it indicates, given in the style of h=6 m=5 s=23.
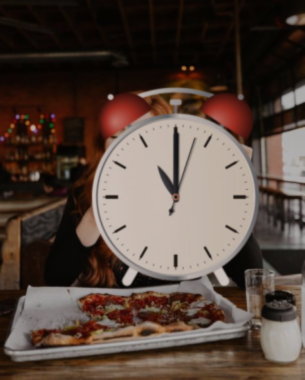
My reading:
h=11 m=0 s=3
